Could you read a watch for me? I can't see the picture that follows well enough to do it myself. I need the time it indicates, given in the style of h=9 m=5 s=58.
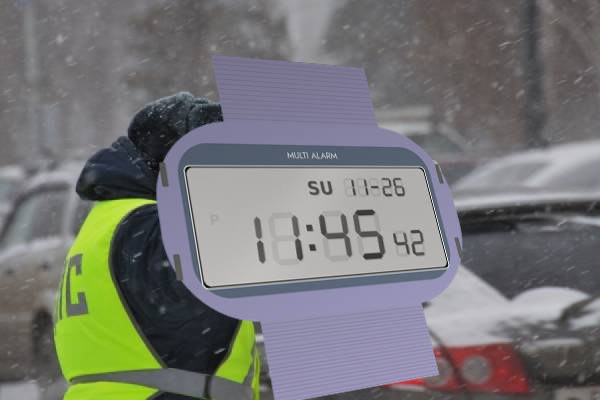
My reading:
h=11 m=45 s=42
